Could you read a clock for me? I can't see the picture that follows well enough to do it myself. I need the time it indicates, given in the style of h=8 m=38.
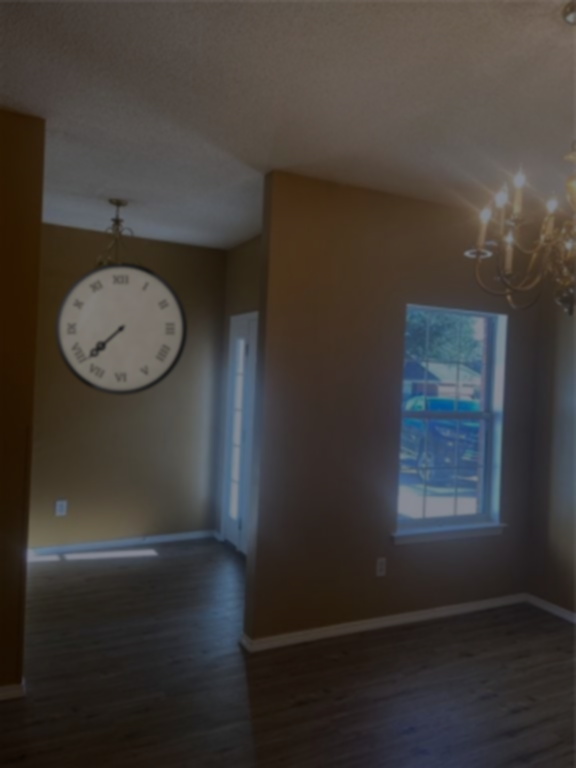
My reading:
h=7 m=38
